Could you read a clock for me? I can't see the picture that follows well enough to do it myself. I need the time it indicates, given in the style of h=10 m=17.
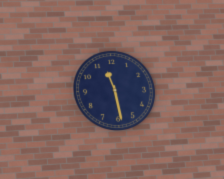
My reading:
h=11 m=29
